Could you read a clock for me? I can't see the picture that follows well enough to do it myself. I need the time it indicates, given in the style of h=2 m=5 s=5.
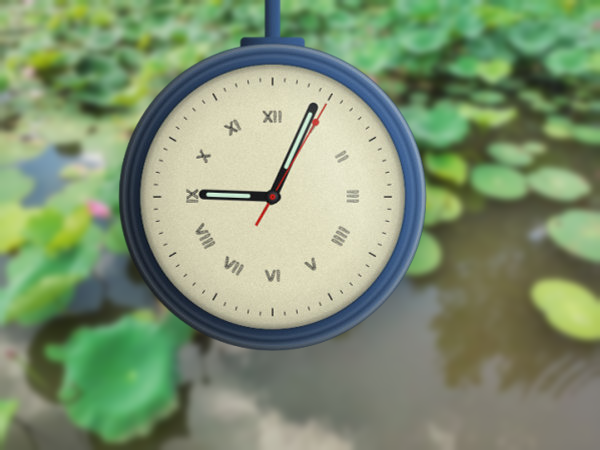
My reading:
h=9 m=4 s=5
